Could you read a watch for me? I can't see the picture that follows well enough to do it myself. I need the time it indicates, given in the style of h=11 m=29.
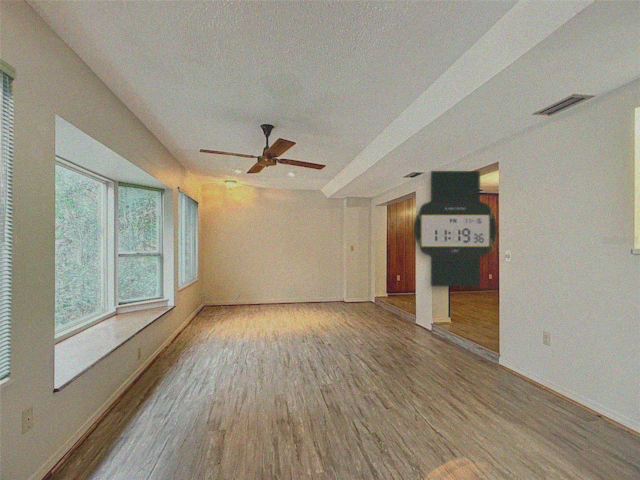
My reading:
h=11 m=19
